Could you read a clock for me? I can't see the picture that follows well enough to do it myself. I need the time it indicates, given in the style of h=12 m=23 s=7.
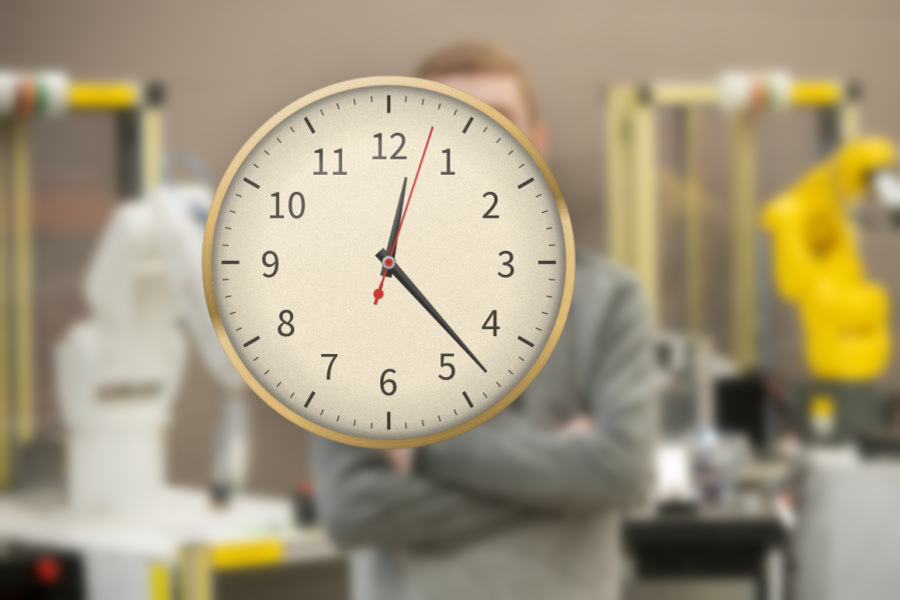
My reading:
h=12 m=23 s=3
